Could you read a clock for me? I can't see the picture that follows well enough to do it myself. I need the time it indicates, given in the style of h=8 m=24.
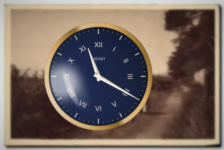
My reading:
h=11 m=20
